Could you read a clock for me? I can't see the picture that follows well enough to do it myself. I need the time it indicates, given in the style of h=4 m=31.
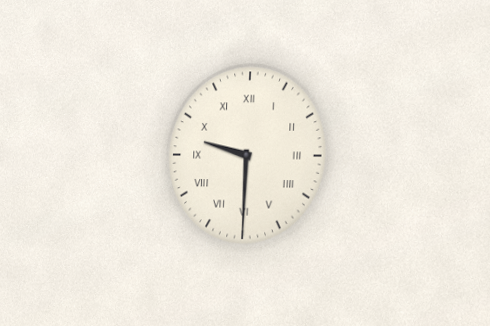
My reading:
h=9 m=30
